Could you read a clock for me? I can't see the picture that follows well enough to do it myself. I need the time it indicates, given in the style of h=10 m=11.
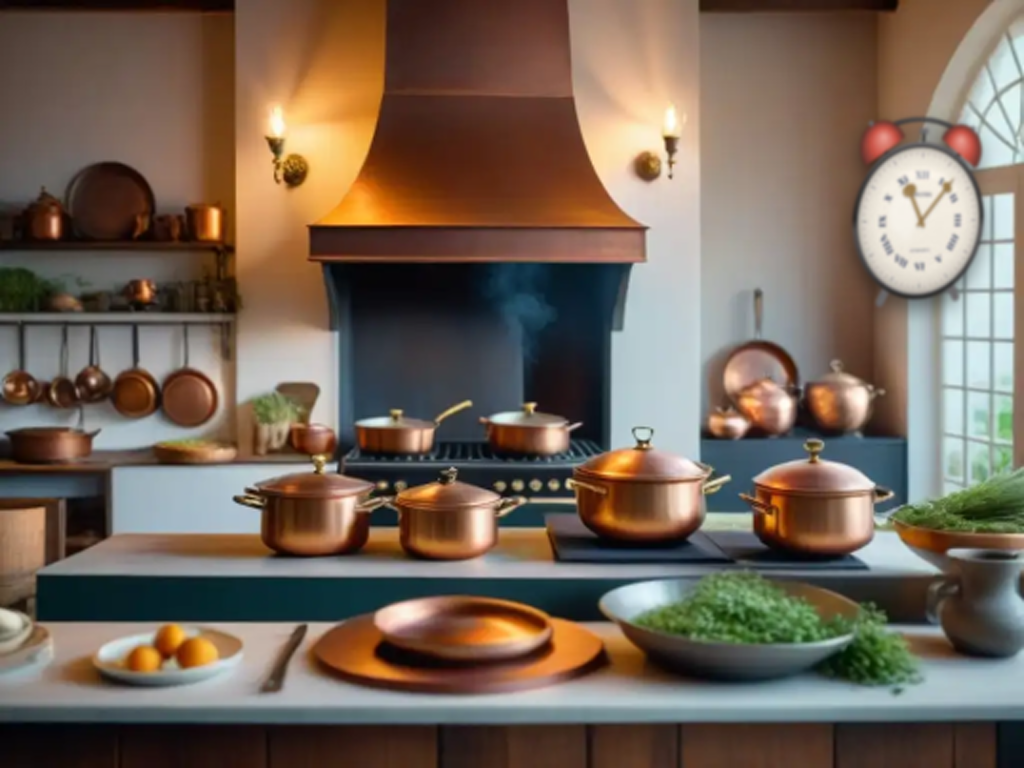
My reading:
h=11 m=7
